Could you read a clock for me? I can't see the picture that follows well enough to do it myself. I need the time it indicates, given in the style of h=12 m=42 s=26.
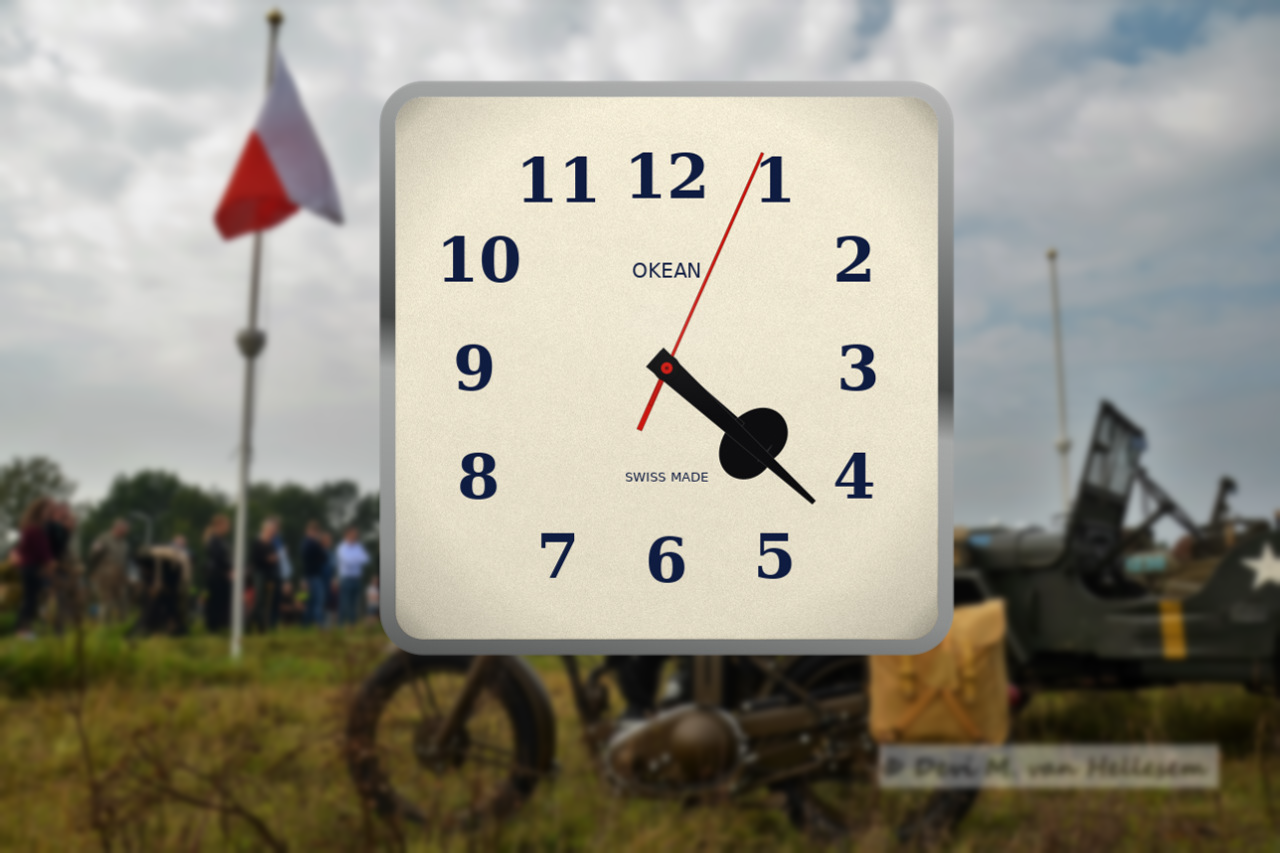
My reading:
h=4 m=22 s=4
